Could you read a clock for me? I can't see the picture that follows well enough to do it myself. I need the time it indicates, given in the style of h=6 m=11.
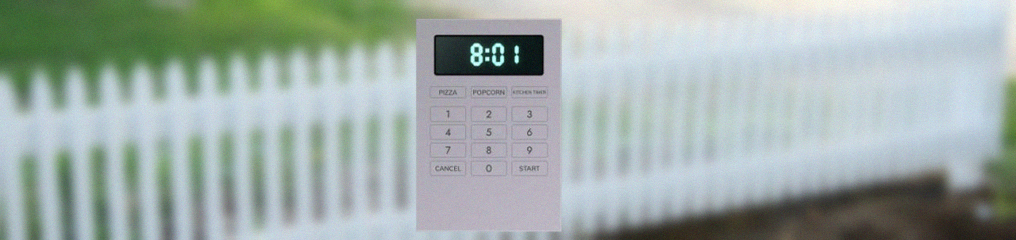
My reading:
h=8 m=1
